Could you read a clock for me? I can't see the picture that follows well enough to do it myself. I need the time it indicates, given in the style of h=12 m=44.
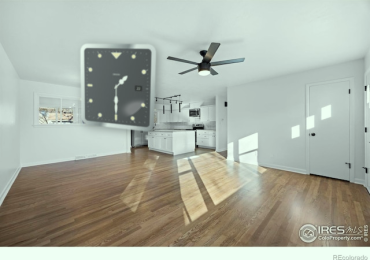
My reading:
h=1 m=30
